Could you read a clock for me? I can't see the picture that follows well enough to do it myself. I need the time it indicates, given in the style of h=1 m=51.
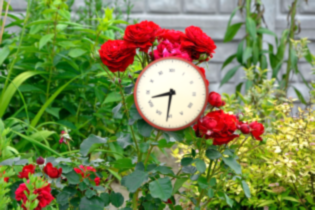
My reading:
h=8 m=31
